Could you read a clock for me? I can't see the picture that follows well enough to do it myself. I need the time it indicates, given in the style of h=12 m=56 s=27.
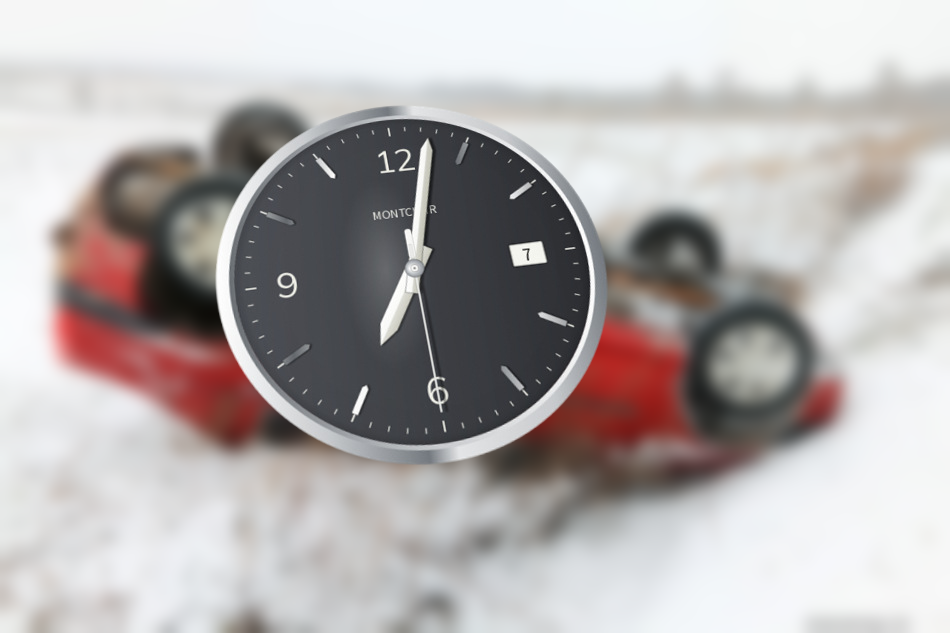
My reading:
h=7 m=2 s=30
